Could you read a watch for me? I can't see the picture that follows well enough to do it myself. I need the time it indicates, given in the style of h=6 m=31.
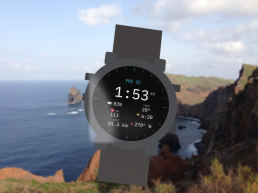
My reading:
h=1 m=53
